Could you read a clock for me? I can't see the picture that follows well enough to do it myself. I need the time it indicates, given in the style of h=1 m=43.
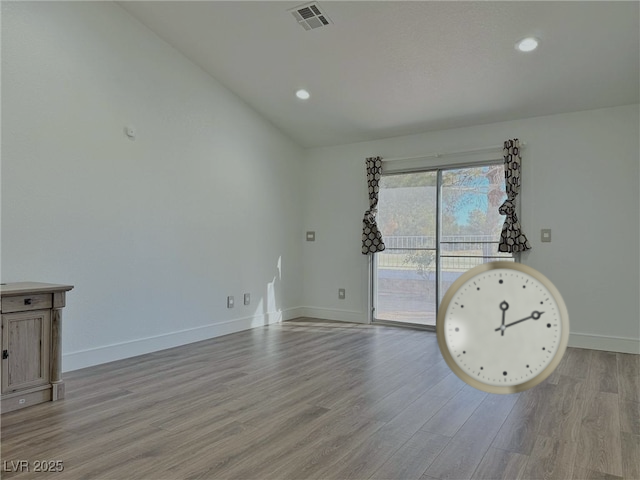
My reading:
h=12 m=12
